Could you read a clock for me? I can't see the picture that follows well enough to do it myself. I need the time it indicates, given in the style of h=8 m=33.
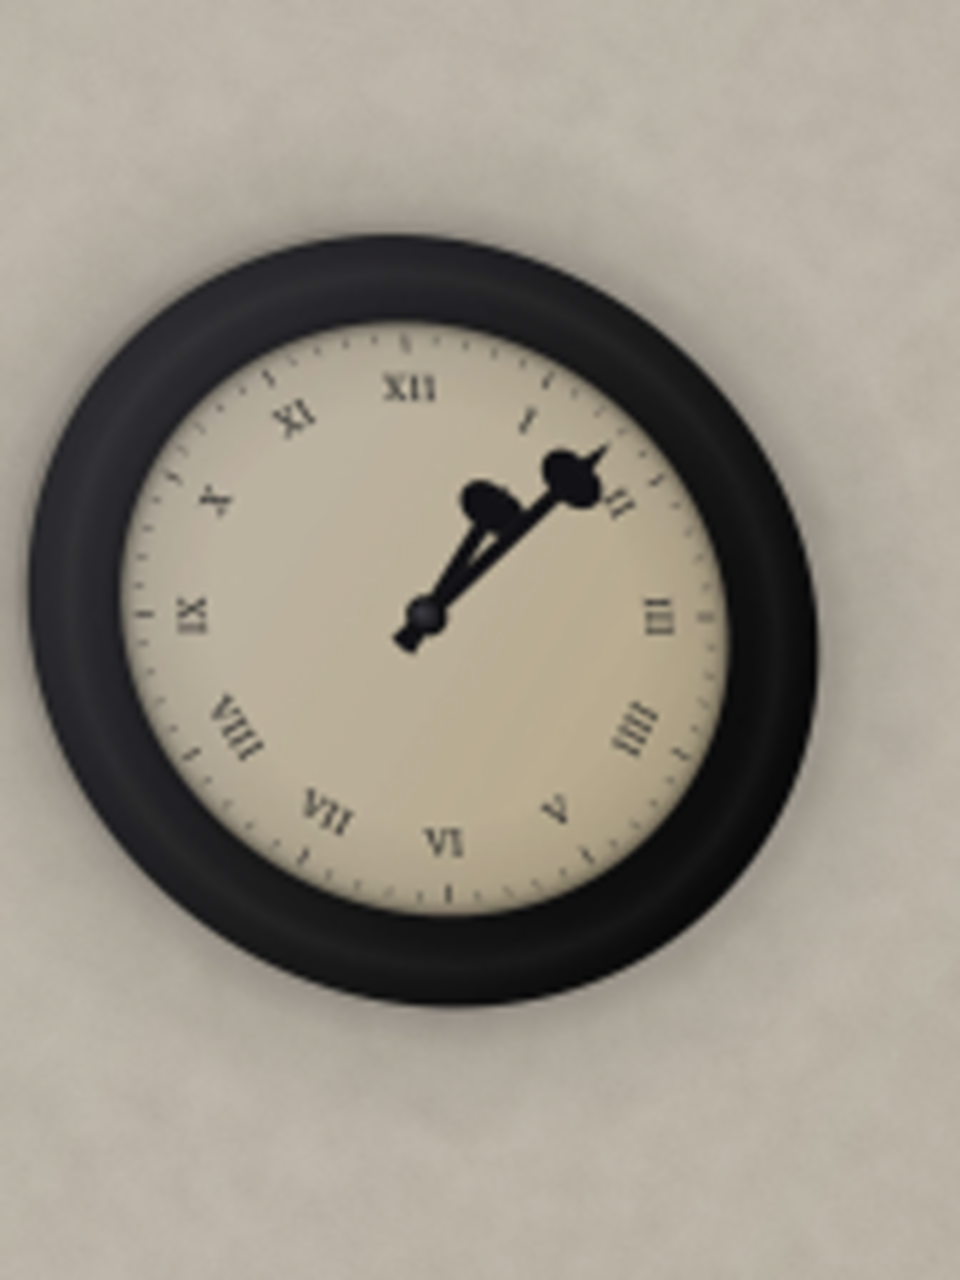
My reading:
h=1 m=8
